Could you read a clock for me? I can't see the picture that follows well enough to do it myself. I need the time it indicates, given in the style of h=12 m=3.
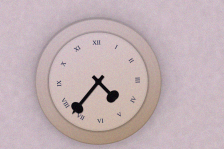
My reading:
h=4 m=37
